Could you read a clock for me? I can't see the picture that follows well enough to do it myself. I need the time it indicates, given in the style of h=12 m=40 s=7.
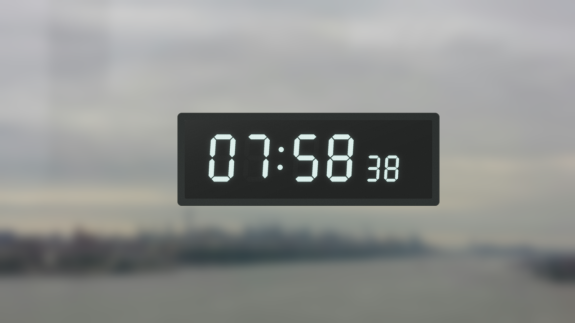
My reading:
h=7 m=58 s=38
